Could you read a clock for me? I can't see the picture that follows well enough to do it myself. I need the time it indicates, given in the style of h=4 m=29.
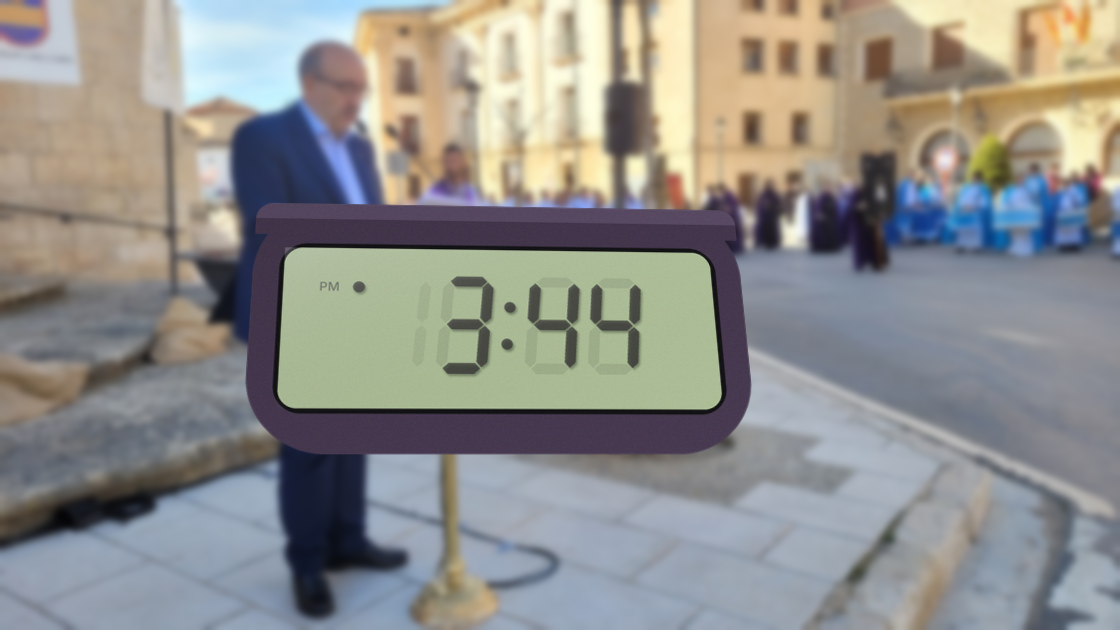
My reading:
h=3 m=44
